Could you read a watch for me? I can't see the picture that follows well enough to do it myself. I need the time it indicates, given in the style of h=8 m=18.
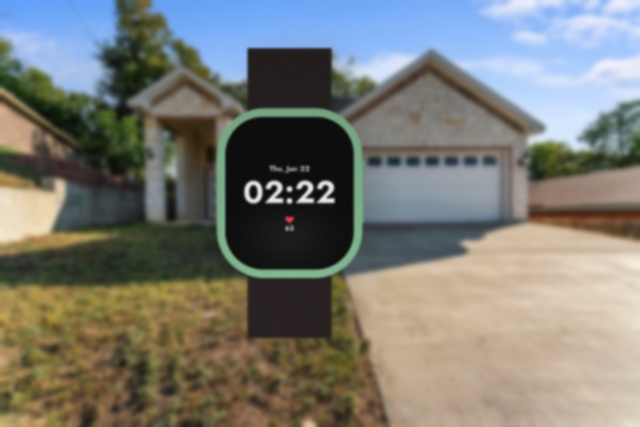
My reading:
h=2 m=22
